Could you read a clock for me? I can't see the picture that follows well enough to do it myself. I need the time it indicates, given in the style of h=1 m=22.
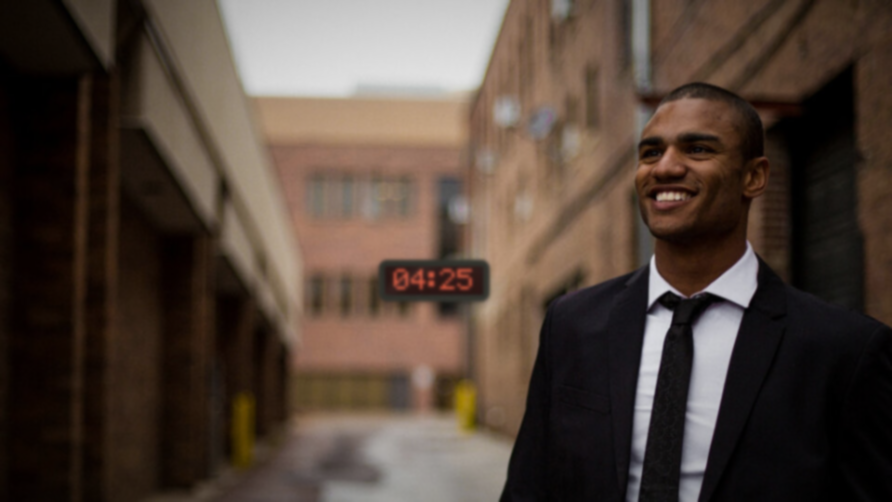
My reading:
h=4 m=25
